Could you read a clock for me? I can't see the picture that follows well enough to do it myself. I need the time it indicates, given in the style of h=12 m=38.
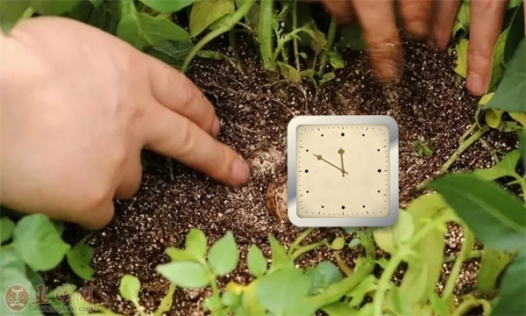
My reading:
h=11 m=50
